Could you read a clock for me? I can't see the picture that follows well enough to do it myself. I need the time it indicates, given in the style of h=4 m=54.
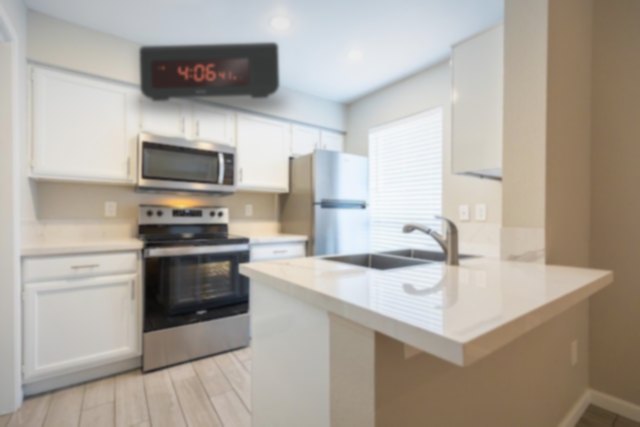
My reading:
h=4 m=6
